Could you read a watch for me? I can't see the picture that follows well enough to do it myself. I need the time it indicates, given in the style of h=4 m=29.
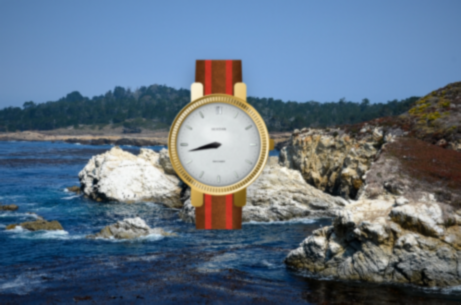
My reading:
h=8 m=43
